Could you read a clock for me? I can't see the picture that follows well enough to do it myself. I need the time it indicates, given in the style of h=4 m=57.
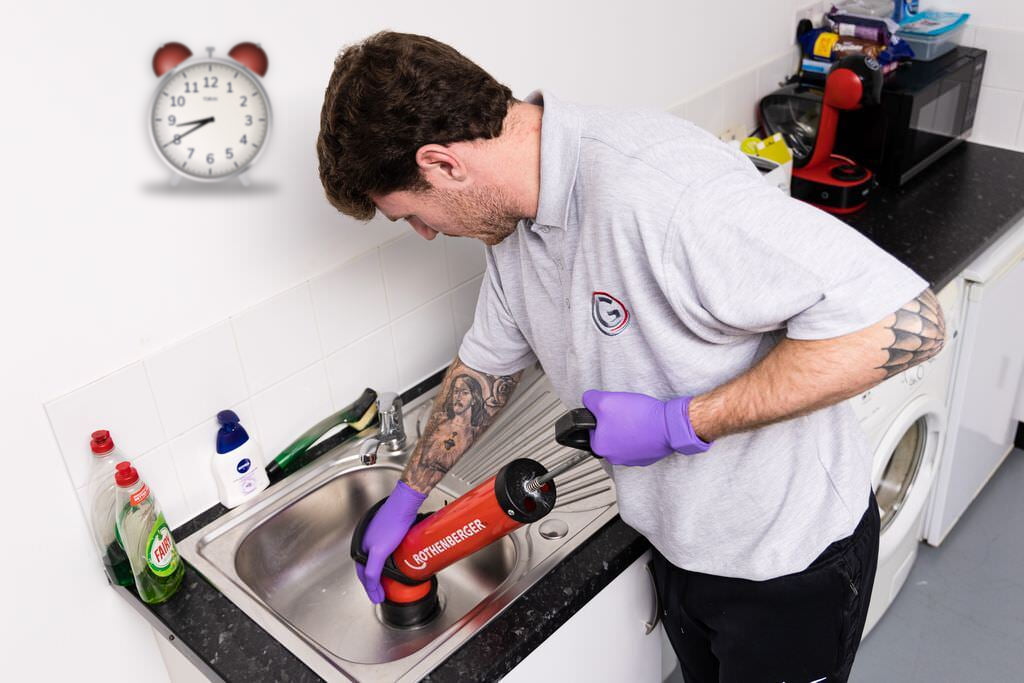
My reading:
h=8 m=40
